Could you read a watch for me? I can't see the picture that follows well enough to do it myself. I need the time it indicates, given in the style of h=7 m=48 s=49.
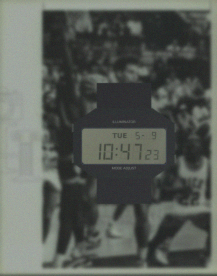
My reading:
h=10 m=47 s=23
